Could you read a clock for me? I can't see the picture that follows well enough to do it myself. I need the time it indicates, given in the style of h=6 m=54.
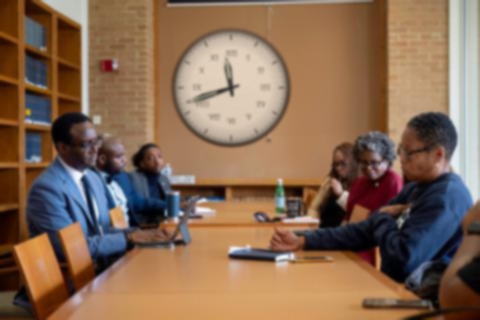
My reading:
h=11 m=42
